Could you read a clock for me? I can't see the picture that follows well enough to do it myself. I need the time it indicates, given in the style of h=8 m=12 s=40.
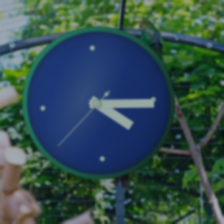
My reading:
h=4 m=15 s=38
